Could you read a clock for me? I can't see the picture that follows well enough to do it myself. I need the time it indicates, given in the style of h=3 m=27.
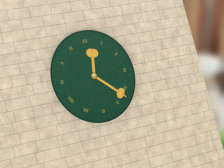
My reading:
h=12 m=22
